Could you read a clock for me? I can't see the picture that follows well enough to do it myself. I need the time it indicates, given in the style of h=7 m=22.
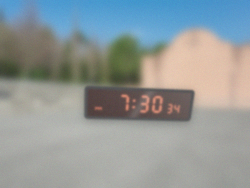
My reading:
h=7 m=30
